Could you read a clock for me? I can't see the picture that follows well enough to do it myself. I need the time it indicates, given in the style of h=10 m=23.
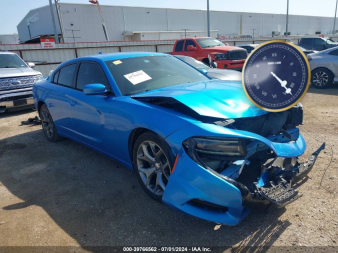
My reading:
h=4 m=23
